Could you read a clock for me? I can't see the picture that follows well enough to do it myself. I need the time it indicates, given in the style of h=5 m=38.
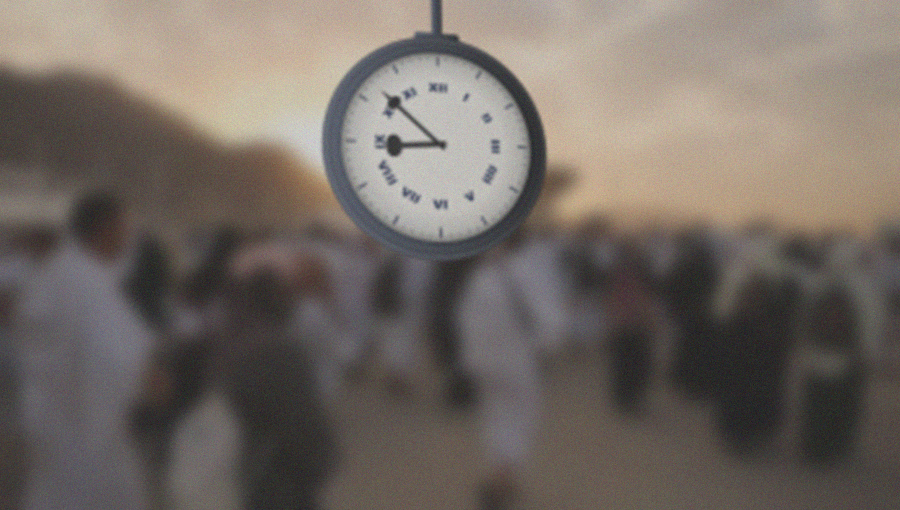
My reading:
h=8 m=52
